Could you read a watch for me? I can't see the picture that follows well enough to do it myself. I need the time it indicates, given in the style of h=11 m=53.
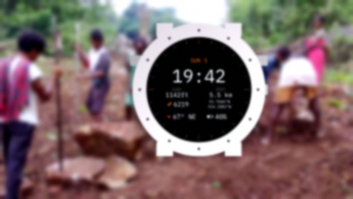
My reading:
h=19 m=42
